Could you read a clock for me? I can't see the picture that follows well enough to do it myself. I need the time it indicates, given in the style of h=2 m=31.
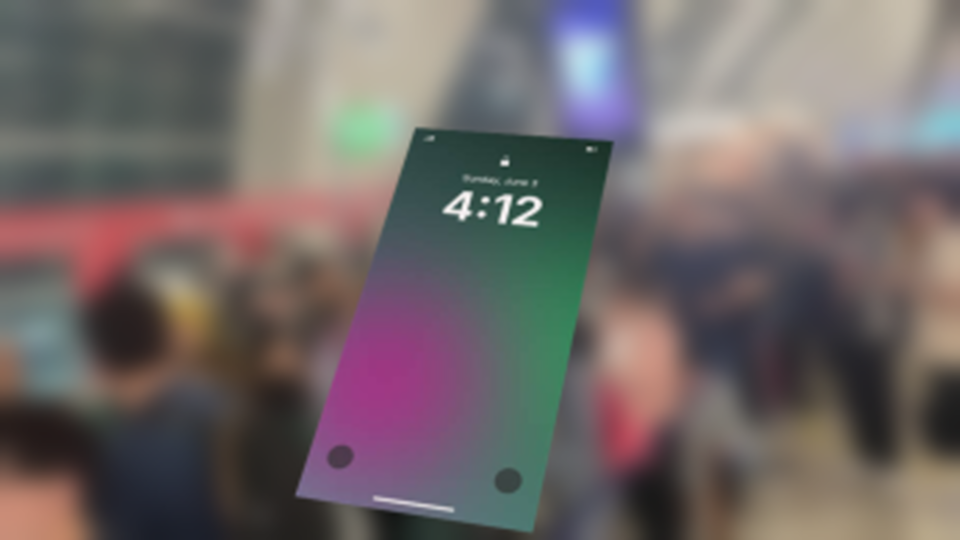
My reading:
h=4 m=12
